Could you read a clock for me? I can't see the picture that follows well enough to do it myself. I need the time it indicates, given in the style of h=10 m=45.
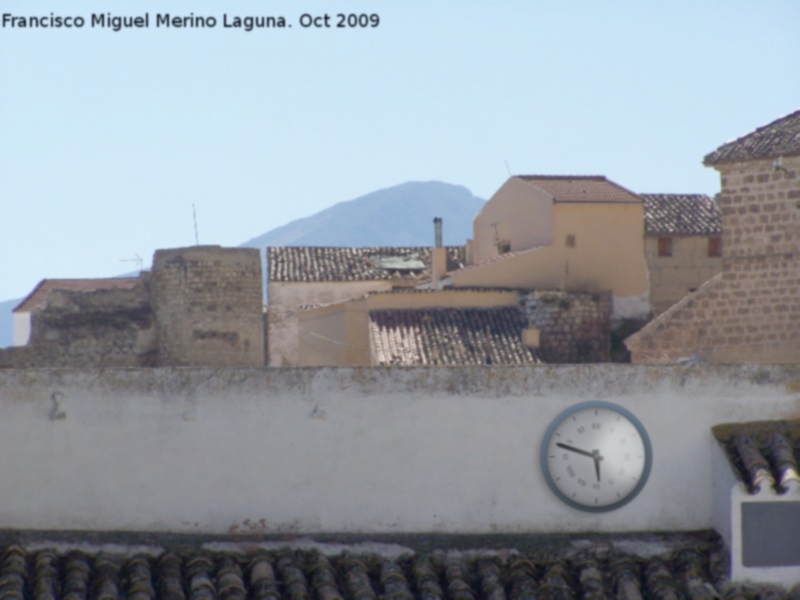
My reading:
h=5 m=48
